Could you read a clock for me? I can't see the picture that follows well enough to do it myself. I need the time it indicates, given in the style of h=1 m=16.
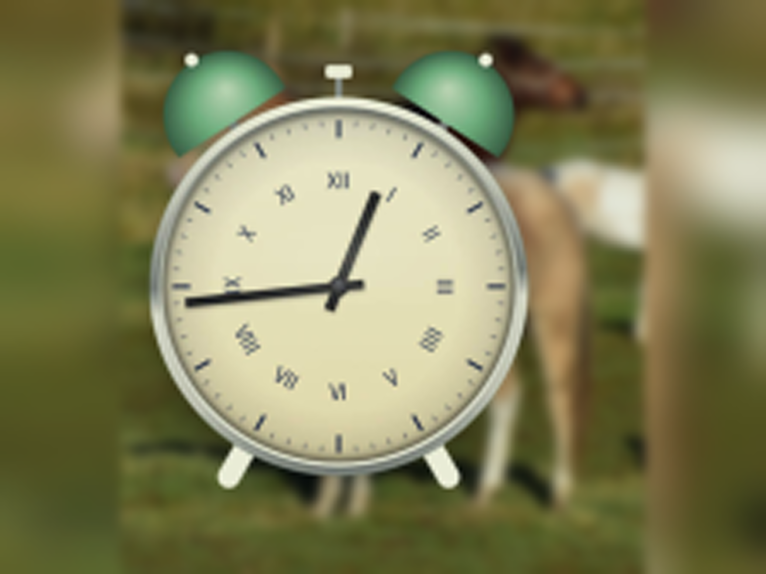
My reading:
h=12 m=44
